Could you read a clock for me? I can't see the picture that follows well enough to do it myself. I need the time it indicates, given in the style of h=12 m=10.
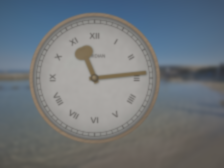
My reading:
h=11 m=14
